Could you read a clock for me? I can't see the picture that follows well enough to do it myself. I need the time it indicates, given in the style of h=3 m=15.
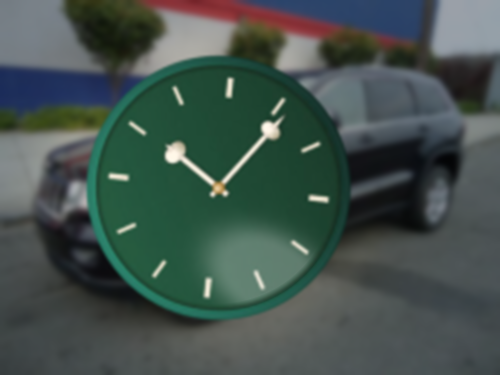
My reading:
h=10 m=6
